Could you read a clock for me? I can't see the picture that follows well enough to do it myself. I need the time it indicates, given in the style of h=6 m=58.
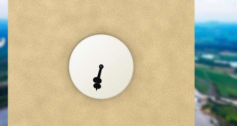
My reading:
h=6 m=32
